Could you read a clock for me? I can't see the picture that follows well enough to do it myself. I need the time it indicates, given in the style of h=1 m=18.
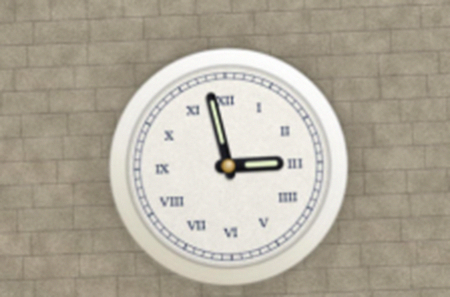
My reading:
h=2 m=58
